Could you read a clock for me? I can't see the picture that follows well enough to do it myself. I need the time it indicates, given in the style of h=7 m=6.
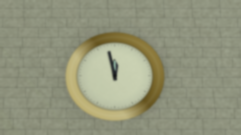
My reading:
h=11 m=58
